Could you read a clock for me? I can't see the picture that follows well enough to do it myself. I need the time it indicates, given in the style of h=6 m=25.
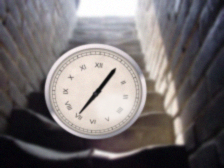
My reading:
h=7 m=5
